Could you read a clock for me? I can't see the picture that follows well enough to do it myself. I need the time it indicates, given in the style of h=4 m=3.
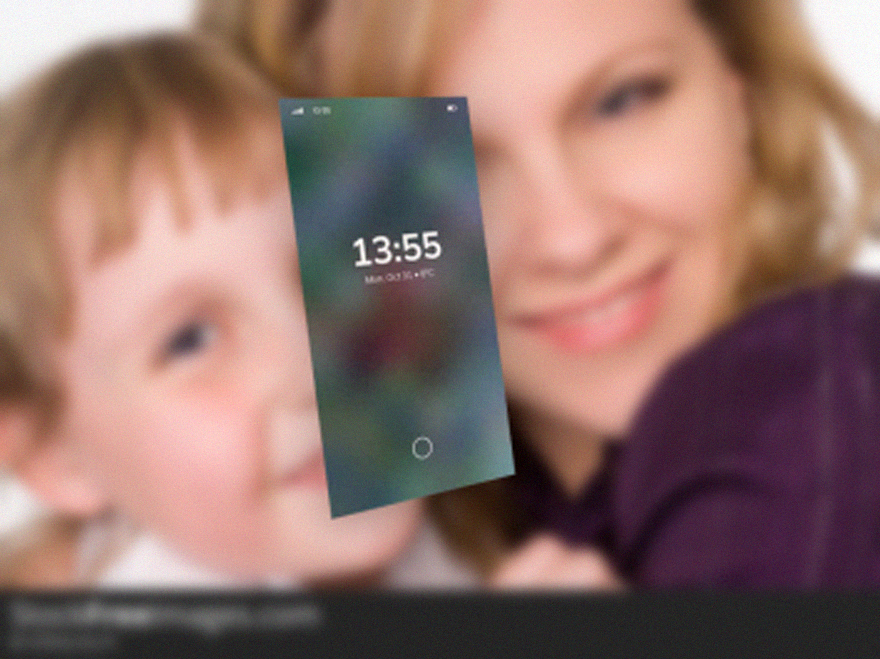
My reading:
h=13 m=55
